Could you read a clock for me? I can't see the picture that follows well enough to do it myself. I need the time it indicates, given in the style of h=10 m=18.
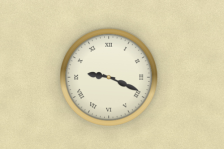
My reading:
h=9 m=19
